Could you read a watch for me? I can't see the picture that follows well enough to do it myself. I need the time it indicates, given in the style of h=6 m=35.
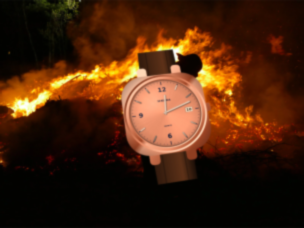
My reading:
h=12 m=12
